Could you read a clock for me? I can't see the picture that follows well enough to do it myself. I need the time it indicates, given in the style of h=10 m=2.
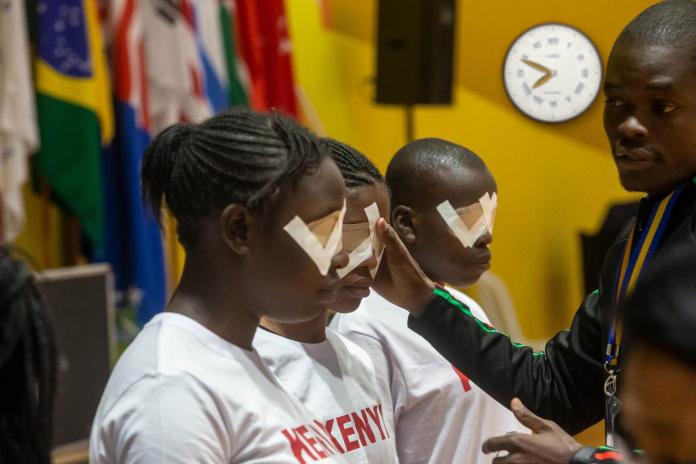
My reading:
h=7 m=49
